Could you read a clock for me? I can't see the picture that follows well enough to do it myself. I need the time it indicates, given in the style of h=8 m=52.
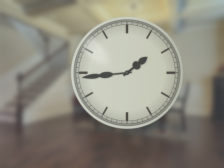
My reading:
h=1 m=44
